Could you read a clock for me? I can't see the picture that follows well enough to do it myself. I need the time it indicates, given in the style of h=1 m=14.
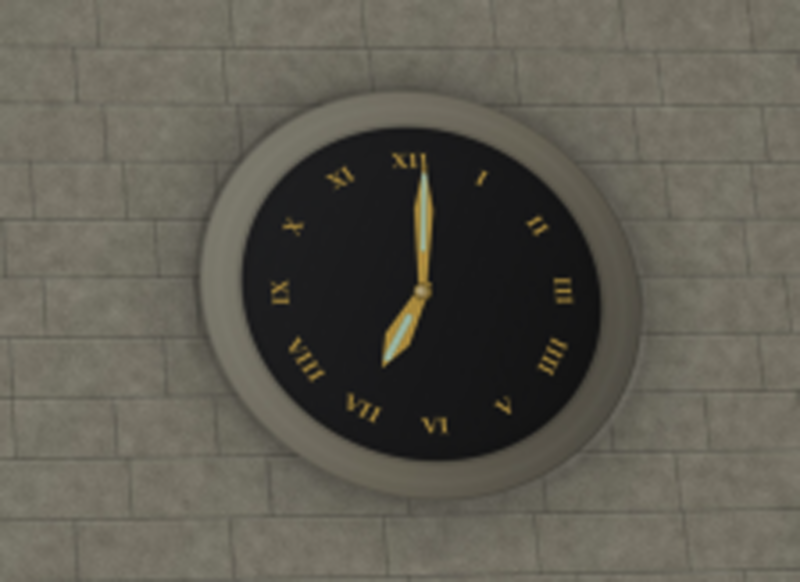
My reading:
h=7 m=1
